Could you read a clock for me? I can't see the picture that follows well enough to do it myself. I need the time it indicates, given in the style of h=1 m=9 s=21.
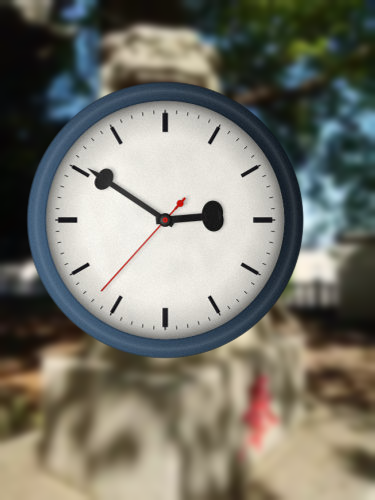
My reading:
h=2 m=50 s=37
